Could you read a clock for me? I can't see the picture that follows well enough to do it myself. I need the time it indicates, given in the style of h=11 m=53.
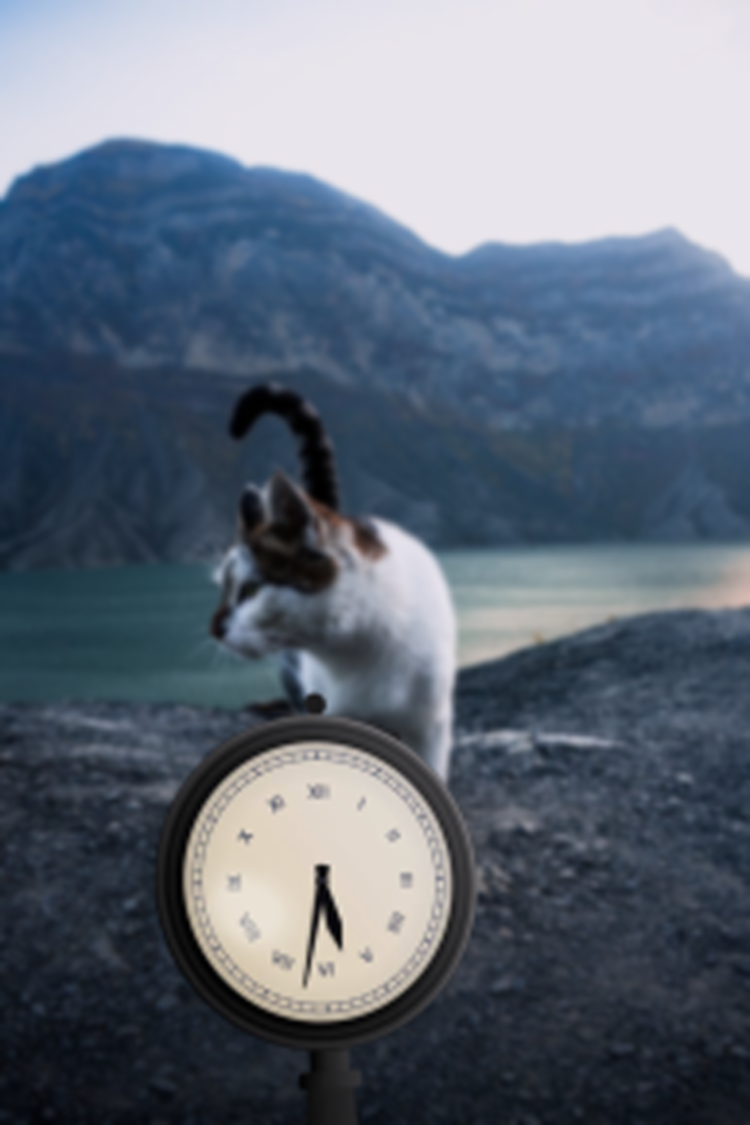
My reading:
h=5 m=32
